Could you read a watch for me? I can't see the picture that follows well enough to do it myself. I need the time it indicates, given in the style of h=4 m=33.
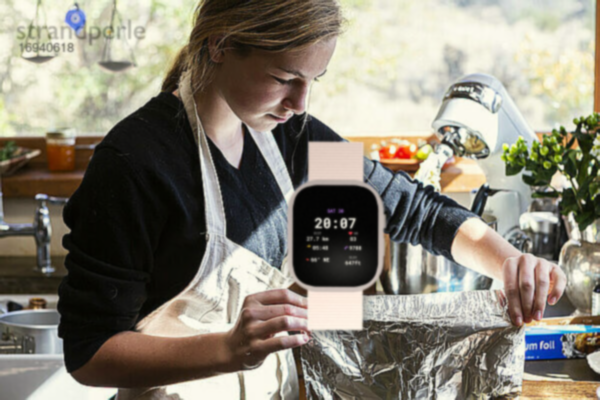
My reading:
h=20 m=7
